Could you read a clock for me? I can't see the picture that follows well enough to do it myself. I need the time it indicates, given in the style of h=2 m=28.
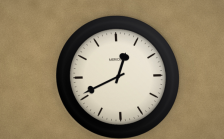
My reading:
h=12 m=41
